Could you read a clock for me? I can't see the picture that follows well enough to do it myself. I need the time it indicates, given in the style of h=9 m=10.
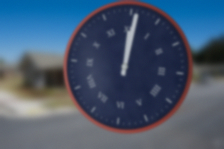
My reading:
h=12 m=1
